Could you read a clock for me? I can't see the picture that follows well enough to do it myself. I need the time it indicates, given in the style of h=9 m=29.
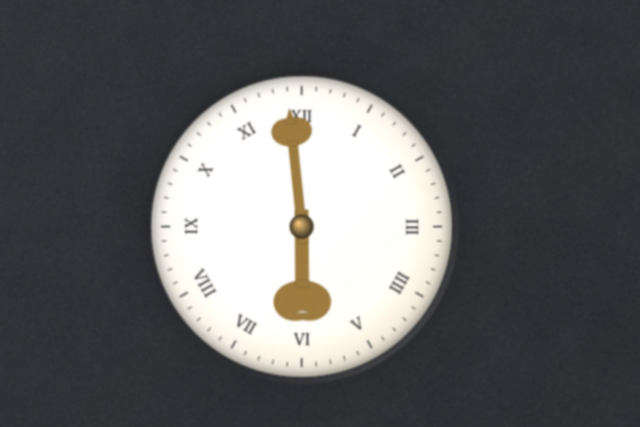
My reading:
h=5 m=59
